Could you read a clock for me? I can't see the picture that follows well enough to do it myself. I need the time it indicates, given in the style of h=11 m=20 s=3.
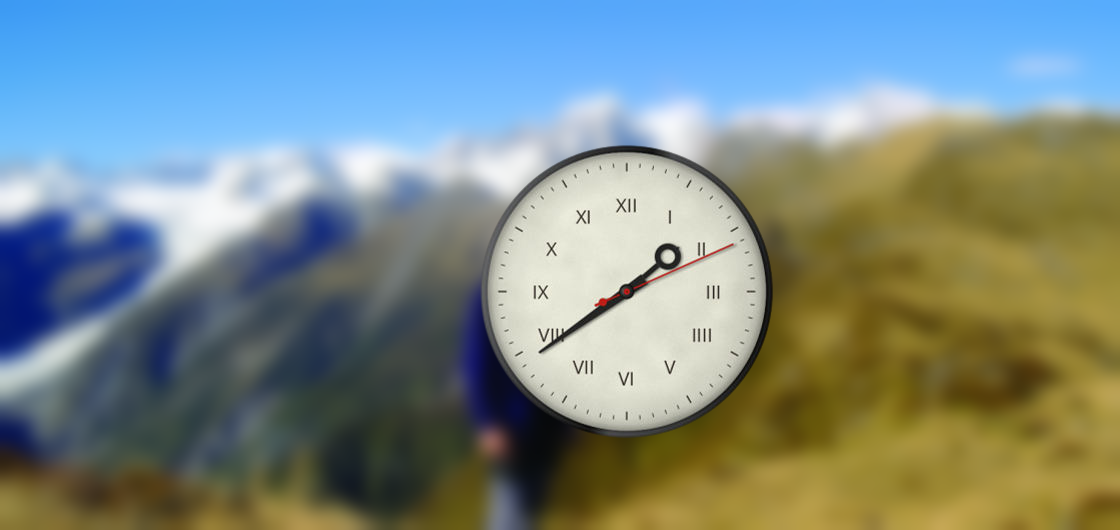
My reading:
h=1 m=39 s=11
